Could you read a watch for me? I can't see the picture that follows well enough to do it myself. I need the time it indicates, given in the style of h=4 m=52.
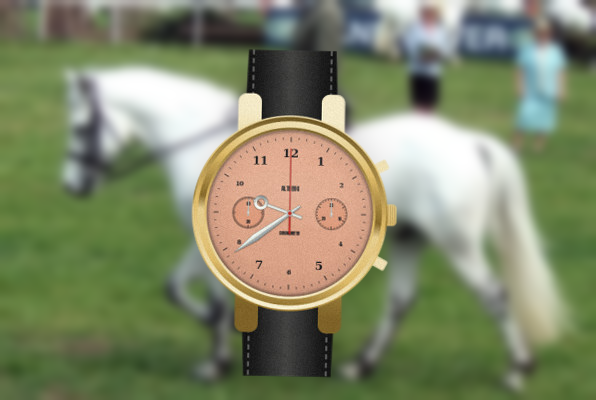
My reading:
h=9 m=39
